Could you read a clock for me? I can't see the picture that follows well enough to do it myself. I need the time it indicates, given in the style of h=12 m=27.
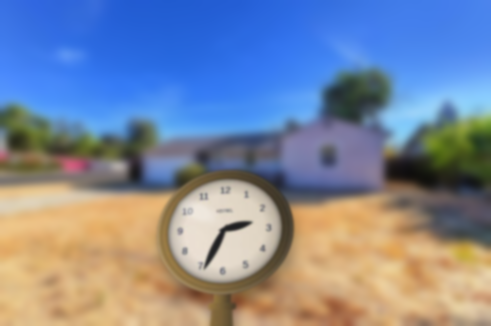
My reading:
h=2 m=34
